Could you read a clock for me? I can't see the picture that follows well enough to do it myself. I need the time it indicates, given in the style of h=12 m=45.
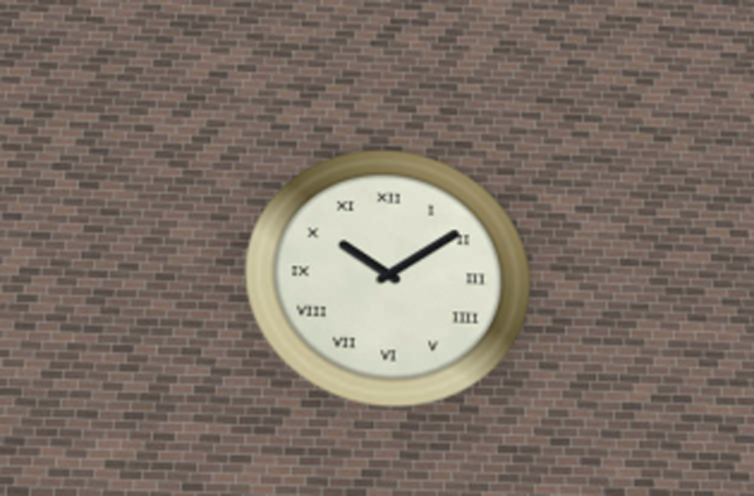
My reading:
h=10 m=9
